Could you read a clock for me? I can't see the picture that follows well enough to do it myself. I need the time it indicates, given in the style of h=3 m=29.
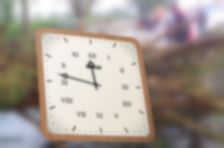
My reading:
h=11 m=47
